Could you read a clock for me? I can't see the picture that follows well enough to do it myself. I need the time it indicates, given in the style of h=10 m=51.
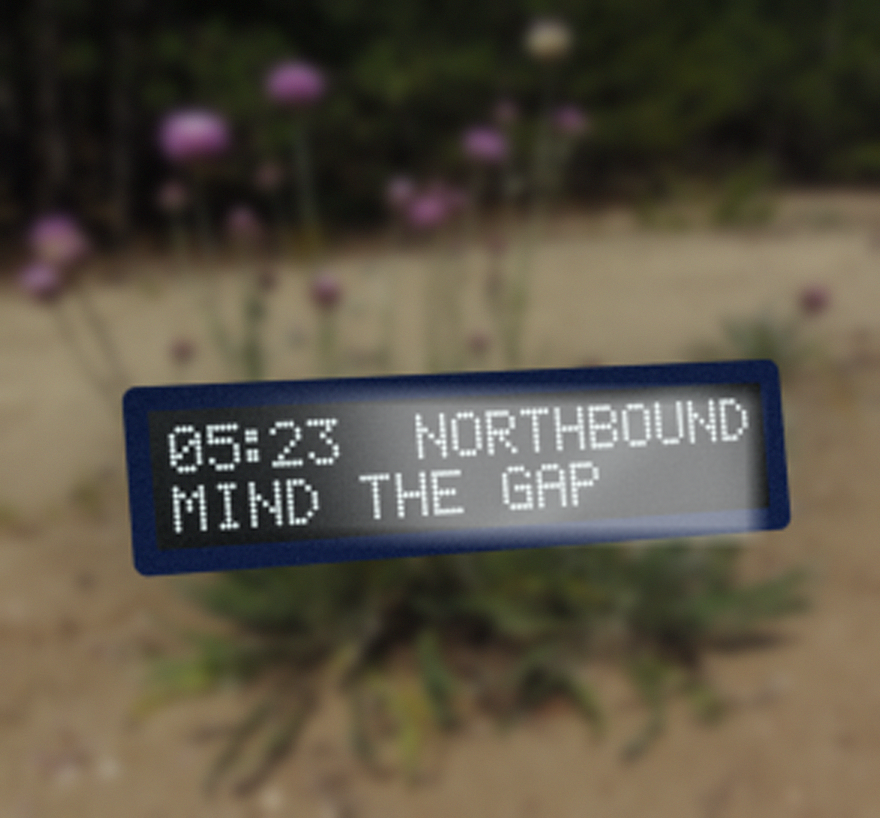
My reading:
h=5 m=23
